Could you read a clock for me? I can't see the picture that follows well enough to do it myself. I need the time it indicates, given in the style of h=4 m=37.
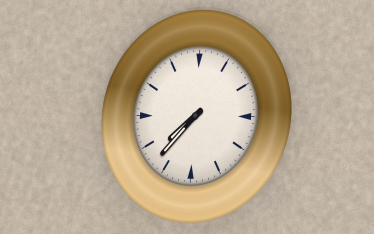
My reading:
h=7 m=37
